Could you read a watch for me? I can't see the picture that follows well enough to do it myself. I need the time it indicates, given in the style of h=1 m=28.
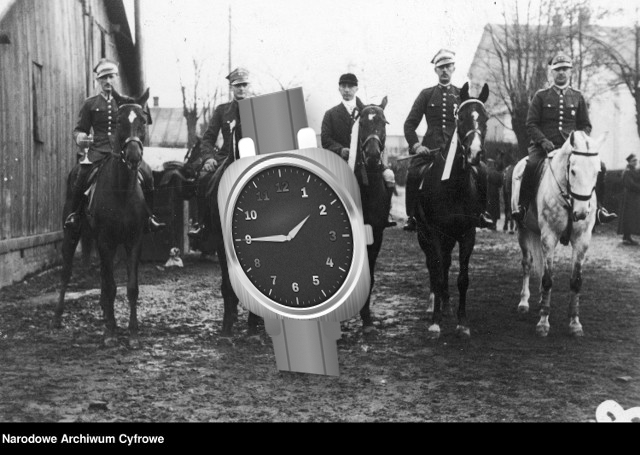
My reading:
h=1 m=45
